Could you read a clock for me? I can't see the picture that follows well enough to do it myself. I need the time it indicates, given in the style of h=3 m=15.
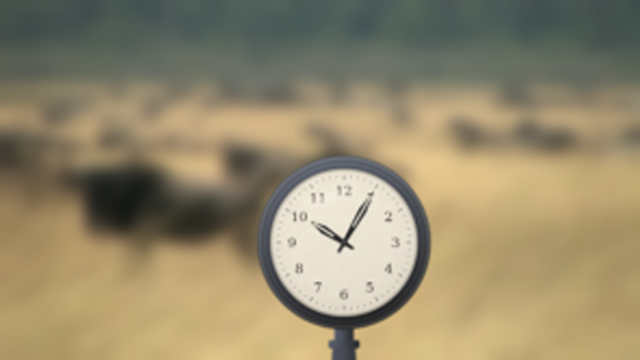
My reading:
h=10 m=5
